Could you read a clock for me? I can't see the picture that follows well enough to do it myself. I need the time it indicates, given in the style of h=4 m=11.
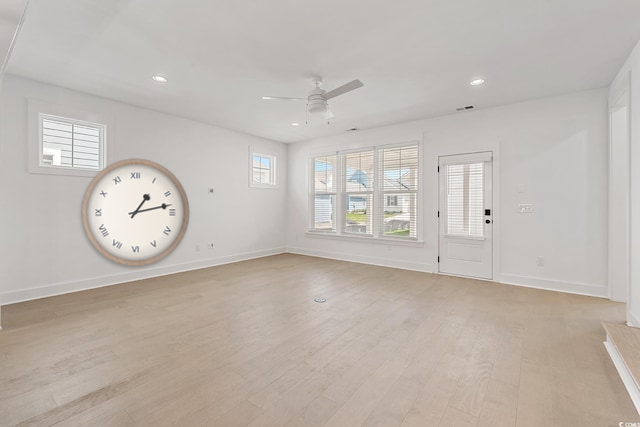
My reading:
h=1 m=13
